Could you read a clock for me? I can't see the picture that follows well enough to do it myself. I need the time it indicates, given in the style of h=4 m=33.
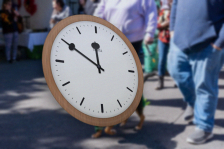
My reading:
h=11 m=50
